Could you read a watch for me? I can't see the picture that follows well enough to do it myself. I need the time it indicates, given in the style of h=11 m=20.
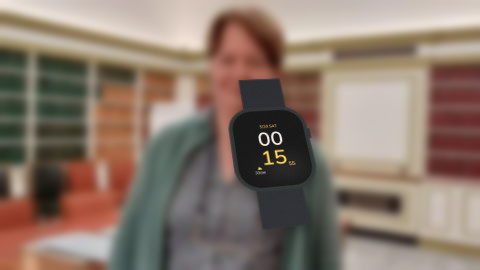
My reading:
h=0 m=15
